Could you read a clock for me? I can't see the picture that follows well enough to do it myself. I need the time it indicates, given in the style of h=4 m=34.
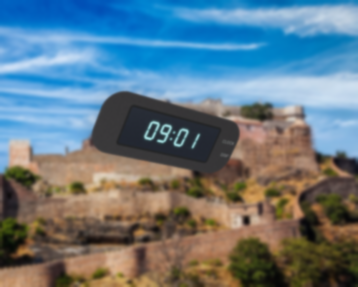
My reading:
h=9 m=1
